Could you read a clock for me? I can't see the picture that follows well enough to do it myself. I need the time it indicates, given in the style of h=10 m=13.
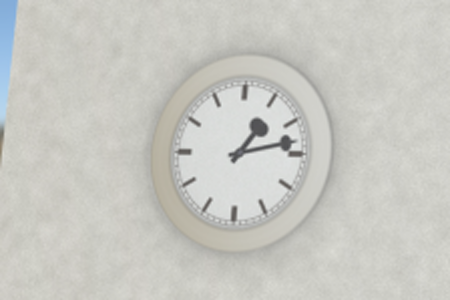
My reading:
h=1 m=13
